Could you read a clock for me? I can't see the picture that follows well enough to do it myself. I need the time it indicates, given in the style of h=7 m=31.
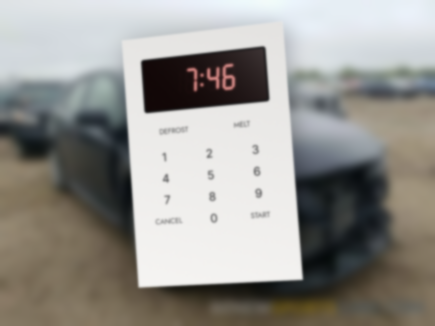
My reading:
h=7 m=46
